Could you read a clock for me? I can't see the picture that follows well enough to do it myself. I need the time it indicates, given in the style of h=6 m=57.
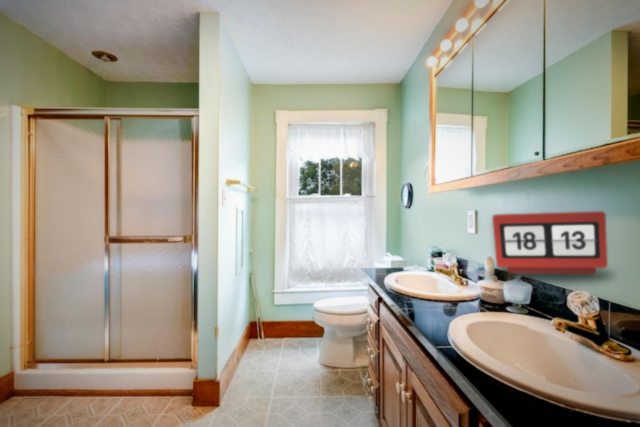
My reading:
h=18 m=13
